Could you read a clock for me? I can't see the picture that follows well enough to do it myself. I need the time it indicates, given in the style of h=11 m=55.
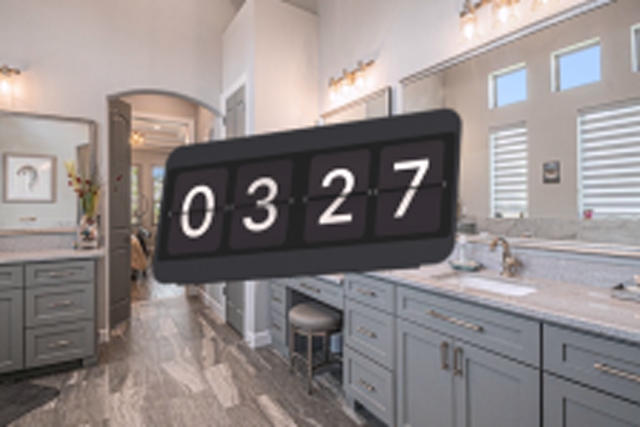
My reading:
h=3 m=27
